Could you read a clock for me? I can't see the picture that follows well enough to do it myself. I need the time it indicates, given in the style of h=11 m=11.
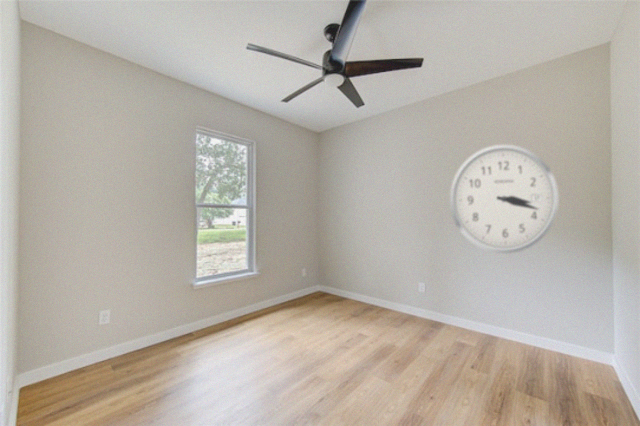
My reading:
h=3 m=18
